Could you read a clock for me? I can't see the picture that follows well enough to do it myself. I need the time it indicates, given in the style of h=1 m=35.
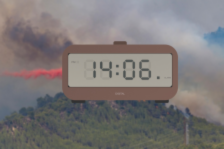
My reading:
h=14 m=6
